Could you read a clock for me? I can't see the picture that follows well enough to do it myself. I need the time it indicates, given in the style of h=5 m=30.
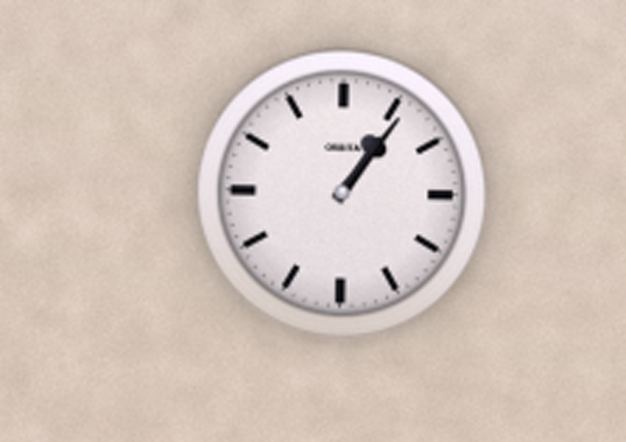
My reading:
h=1 m=6
